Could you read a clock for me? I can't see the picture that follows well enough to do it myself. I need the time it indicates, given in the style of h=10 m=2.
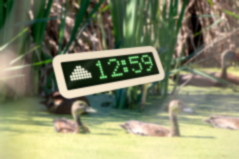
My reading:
h=12 m=59
